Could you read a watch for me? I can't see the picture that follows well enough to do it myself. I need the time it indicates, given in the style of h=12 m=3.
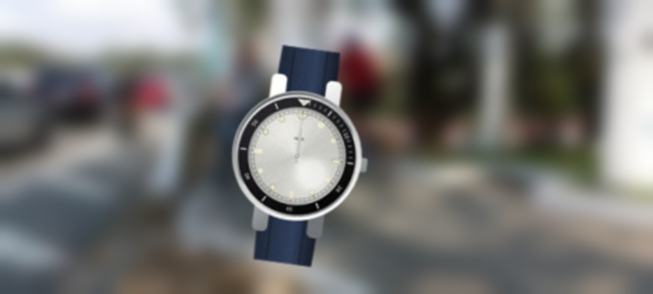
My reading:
h=12 m=0
